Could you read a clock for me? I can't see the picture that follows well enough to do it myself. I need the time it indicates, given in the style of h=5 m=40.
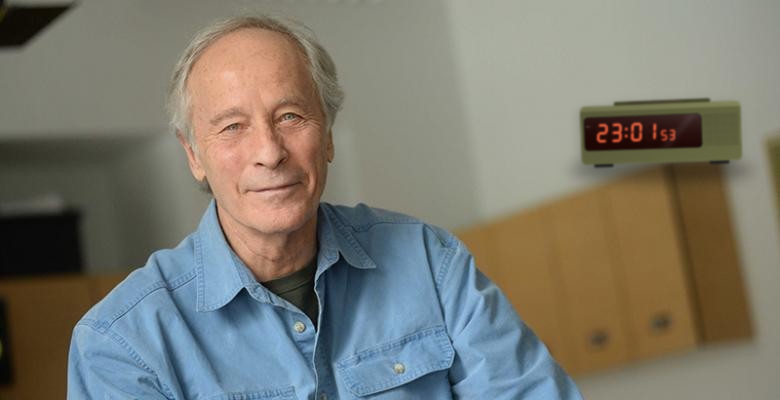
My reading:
h=23 m=1
